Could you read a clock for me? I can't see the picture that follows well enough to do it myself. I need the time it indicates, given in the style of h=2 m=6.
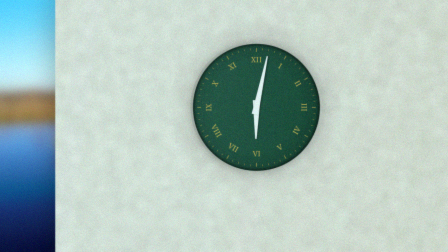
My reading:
h=6 m=2
